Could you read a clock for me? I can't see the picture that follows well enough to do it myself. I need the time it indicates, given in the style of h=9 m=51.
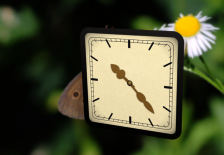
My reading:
h=10 m=23
